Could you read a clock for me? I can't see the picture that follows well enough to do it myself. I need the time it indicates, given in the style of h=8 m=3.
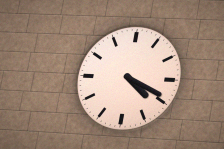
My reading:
h=4 m=19
